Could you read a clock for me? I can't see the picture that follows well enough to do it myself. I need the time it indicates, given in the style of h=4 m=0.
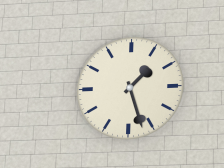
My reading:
h=1 m=27
